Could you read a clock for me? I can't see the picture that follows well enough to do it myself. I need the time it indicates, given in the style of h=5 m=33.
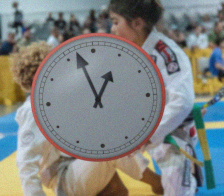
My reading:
h=12 m=57
